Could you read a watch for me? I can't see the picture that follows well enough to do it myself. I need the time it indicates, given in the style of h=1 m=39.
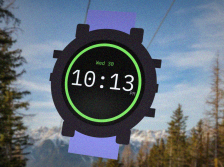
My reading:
h=10 m=13
